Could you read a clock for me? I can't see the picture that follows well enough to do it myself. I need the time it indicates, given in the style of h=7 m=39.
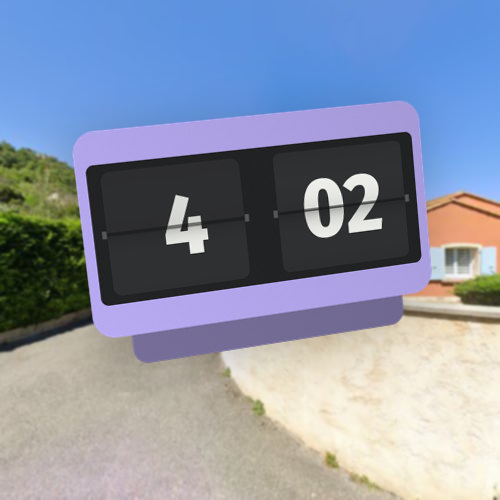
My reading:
h=4 m=2
